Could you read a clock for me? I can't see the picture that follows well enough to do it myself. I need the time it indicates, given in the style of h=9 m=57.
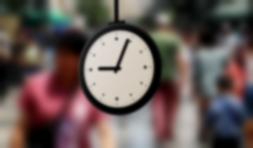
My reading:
h=9 m=4
